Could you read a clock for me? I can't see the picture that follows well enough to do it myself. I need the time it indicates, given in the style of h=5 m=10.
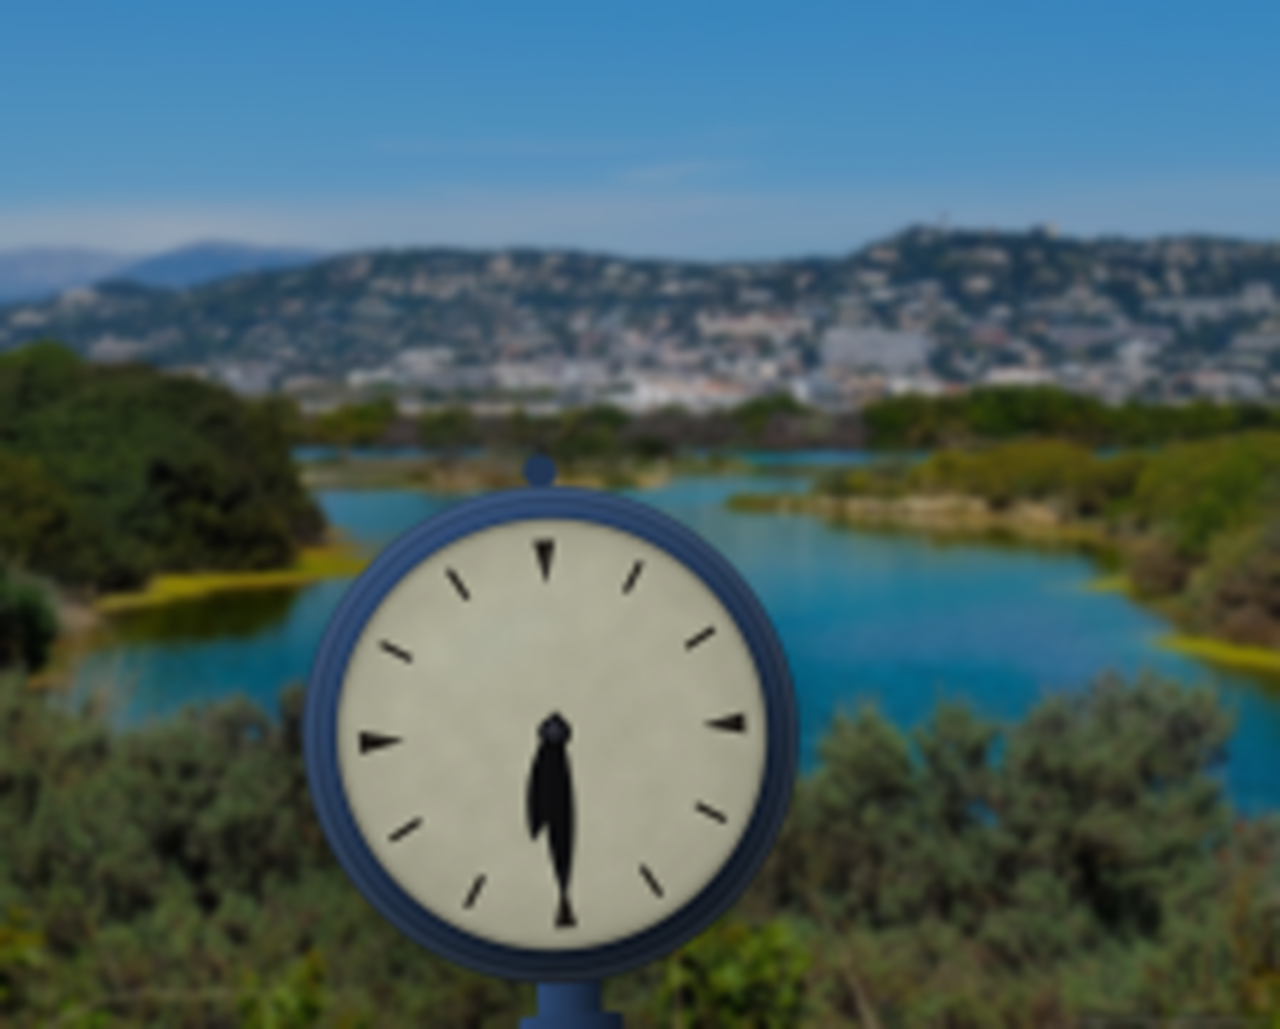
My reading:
h=6 m=30
